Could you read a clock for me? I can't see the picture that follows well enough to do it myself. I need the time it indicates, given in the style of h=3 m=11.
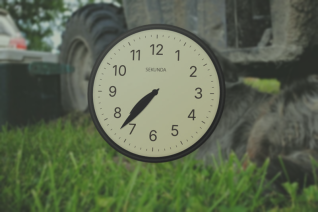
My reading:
h=7 m=37
